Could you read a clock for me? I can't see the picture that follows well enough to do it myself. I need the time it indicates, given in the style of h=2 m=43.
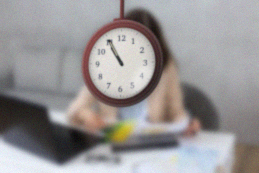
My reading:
h=10 m=55
